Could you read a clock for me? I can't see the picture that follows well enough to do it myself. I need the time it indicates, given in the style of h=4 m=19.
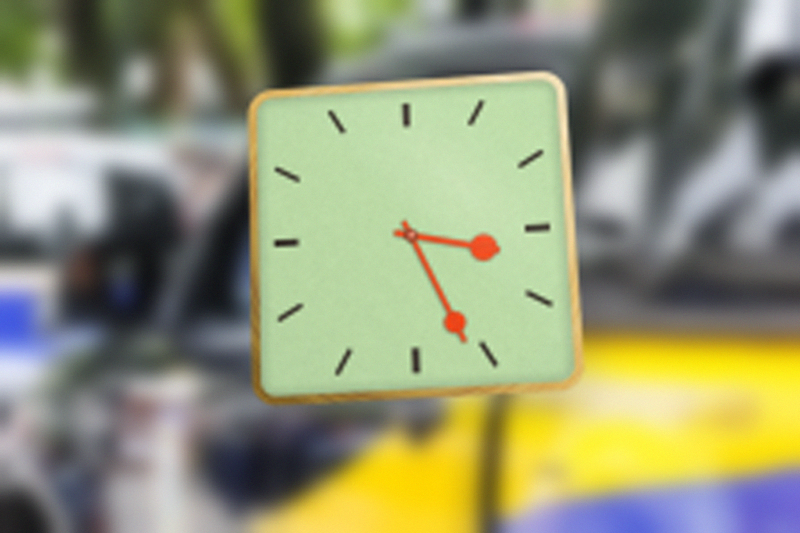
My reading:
h=3 m=26
